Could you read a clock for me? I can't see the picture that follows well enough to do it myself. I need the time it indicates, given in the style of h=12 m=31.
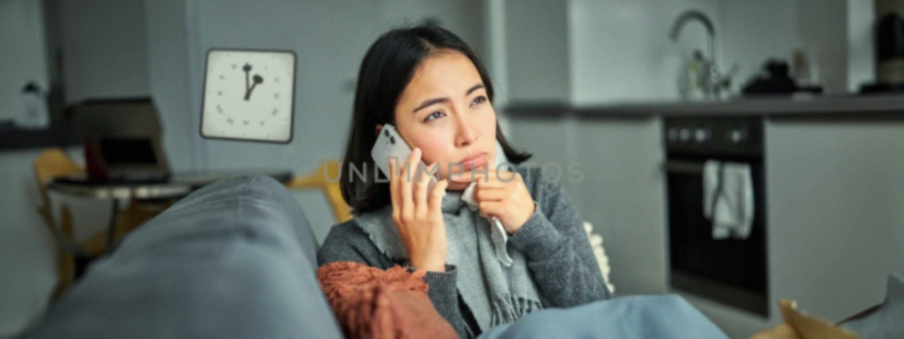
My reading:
h=12 m=59
